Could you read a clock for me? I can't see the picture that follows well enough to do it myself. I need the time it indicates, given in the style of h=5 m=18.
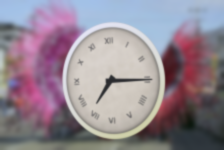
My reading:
h=7 m=15
